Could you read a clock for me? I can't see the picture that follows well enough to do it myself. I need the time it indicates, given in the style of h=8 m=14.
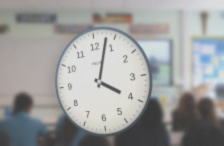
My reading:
h=4 m=3
